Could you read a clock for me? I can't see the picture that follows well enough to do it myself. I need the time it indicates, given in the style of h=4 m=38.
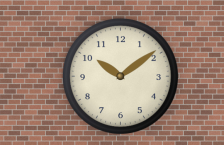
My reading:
h=10 m=9
